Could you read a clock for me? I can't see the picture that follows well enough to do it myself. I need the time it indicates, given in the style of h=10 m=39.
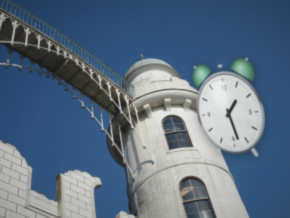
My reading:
h=1 m=28
